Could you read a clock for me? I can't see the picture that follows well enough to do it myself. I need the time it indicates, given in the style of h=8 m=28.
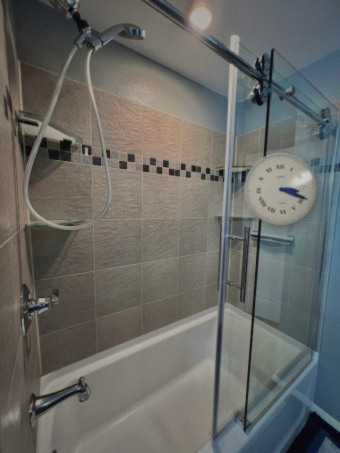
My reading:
h=3 m=19
